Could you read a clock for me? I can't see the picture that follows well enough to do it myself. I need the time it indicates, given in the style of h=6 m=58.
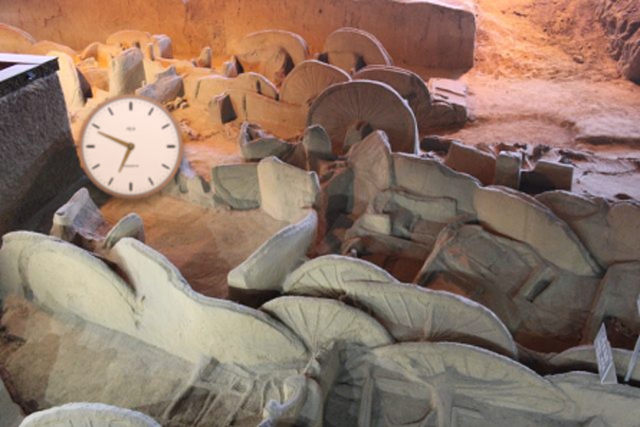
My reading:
h=6 m=49
